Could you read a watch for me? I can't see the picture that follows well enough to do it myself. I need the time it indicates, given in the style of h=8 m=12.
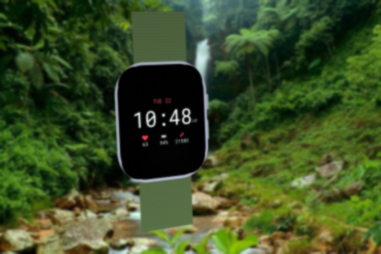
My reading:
h=10 m=48
